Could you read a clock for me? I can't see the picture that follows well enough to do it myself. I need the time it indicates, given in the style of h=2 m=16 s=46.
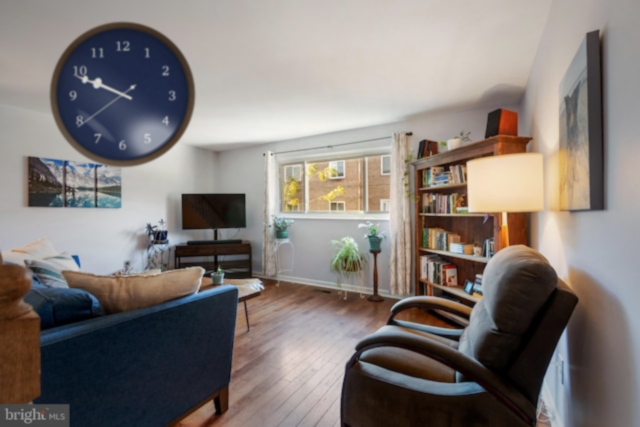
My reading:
h=9 m=48 s=39
